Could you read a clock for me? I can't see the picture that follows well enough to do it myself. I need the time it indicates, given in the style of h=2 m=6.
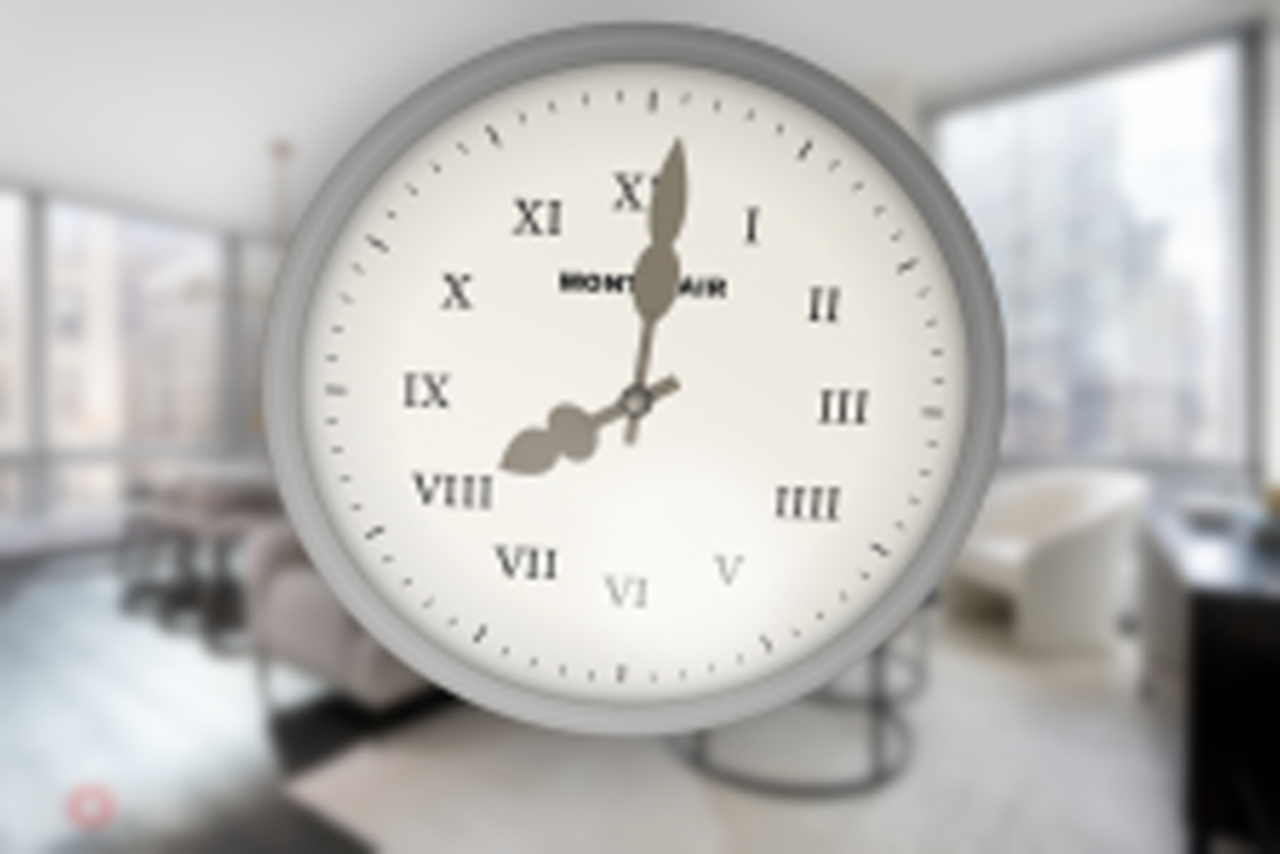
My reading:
h=8 m=1
